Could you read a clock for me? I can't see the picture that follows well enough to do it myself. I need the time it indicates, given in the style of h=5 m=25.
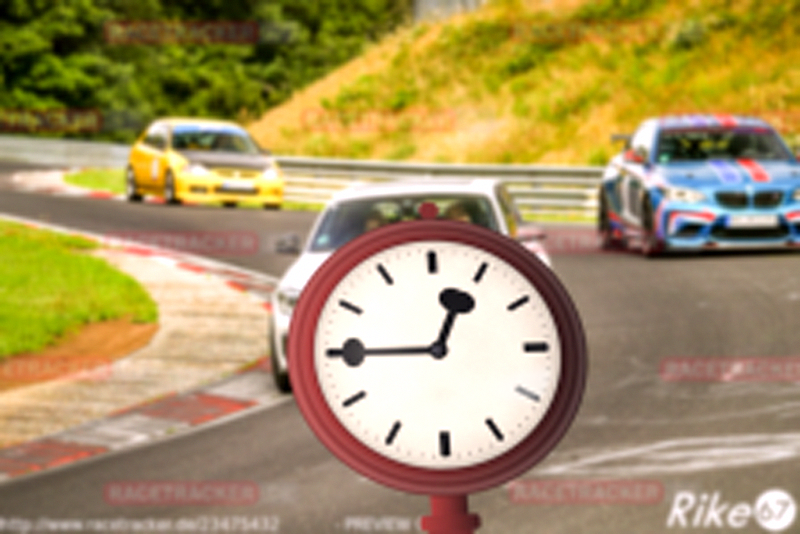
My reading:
h=12 m=45
